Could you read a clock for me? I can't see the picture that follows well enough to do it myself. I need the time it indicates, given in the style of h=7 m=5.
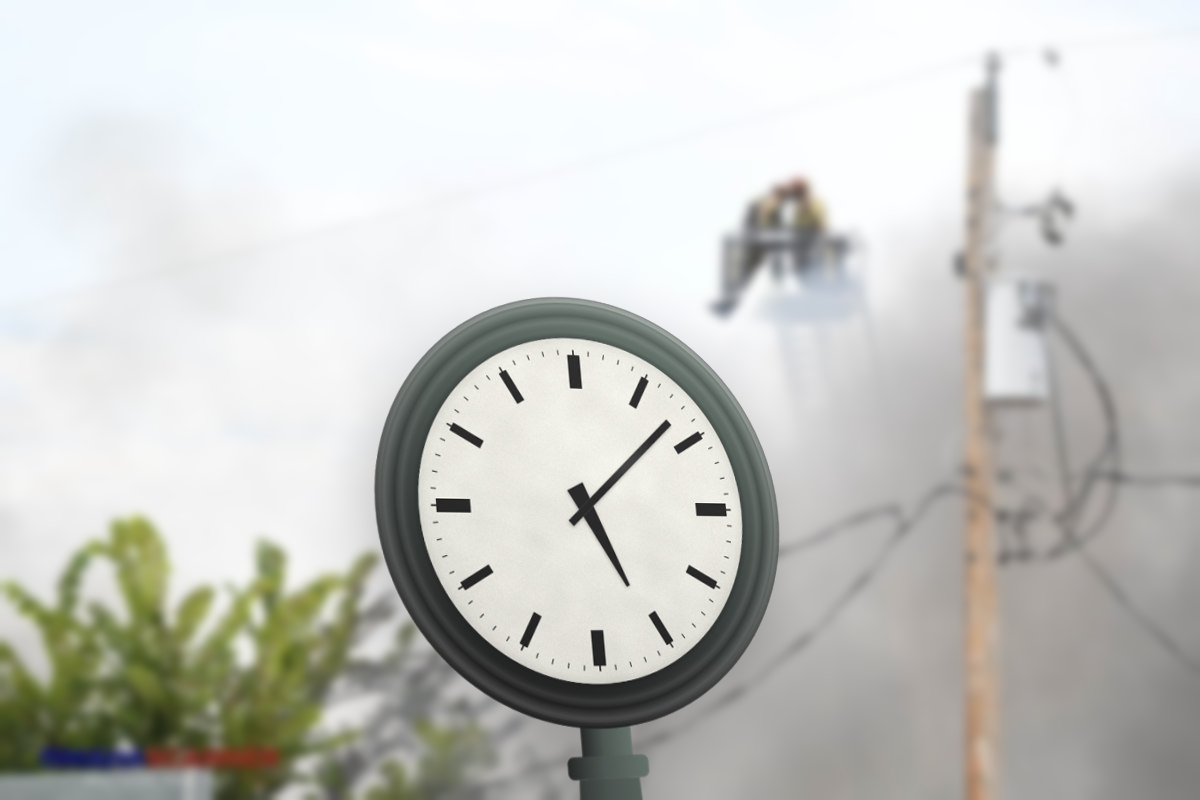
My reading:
h=5 m=8
